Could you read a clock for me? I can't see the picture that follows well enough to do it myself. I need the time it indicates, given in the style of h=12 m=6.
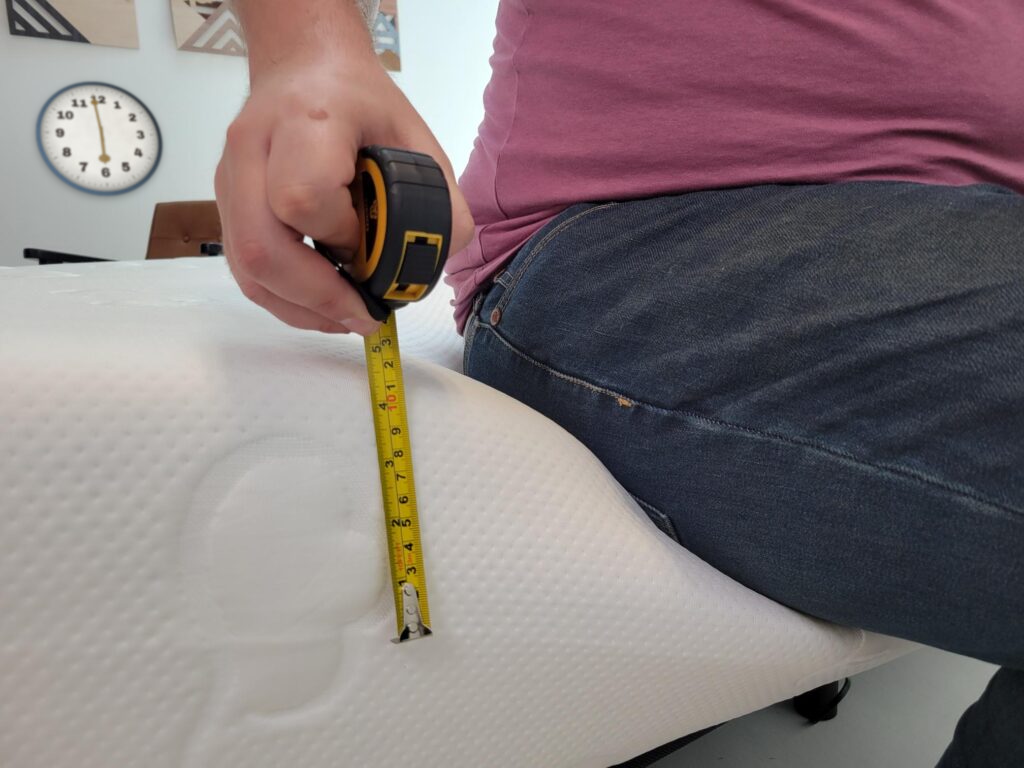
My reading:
h=5 m=59
